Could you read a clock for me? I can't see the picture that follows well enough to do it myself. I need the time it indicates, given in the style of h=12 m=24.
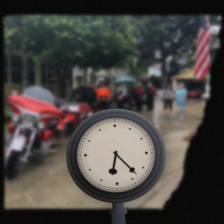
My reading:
h=6 m=23
